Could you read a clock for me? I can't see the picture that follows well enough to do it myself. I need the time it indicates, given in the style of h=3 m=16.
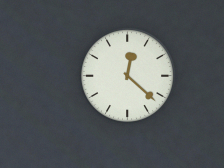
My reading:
h=12 m=22
